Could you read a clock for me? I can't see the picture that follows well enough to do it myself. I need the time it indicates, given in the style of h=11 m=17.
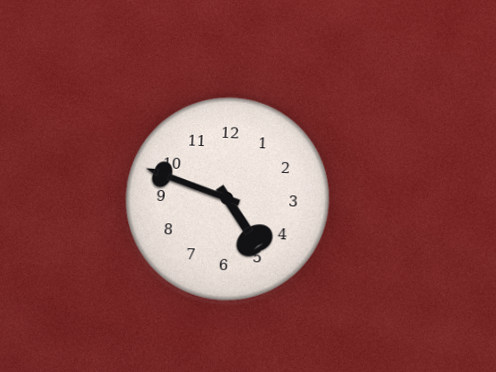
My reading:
h=4 m=48
